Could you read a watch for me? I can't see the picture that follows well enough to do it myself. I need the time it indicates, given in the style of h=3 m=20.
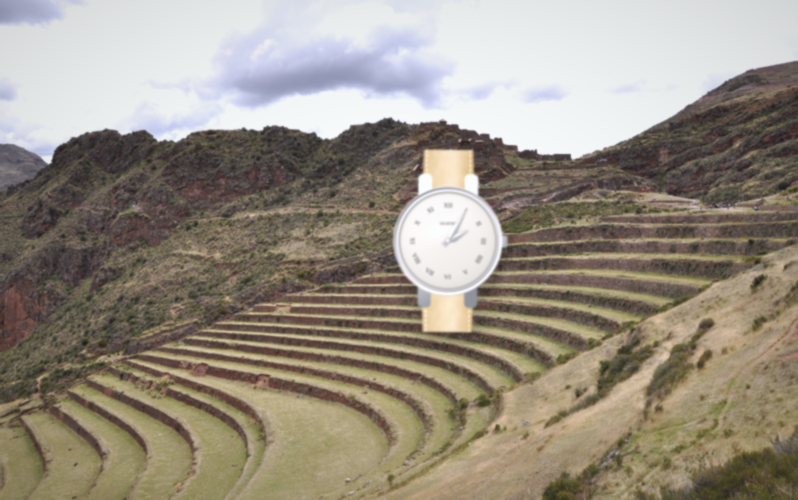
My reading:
h=2 m=5
